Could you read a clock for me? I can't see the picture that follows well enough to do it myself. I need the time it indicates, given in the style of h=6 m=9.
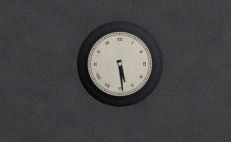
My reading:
h=5 m=29
